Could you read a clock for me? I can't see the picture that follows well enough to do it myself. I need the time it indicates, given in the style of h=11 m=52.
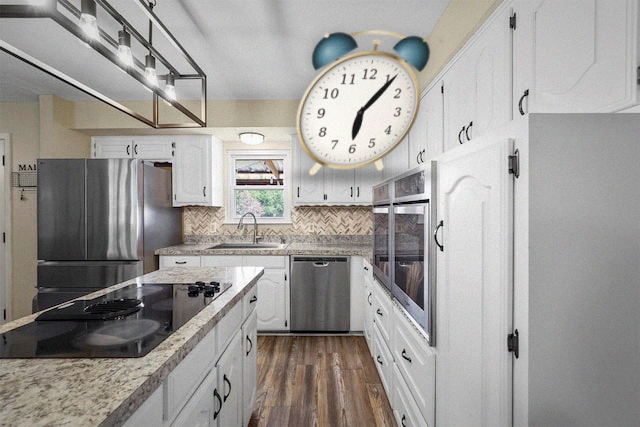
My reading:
h=6 m=6
